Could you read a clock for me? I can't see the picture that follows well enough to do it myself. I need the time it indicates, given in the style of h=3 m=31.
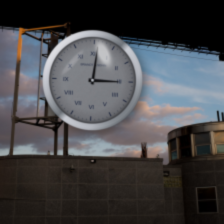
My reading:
h=3 m=1
